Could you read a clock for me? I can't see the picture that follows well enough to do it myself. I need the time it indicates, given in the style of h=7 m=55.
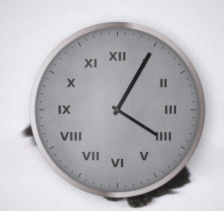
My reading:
h=4 m=5
